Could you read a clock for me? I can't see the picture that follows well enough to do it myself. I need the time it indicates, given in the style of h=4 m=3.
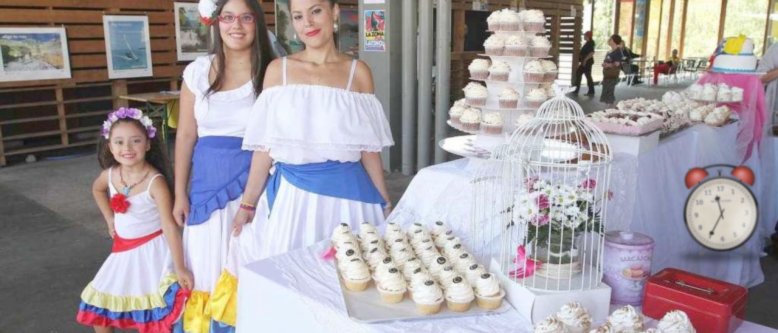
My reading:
h=11 m=35
